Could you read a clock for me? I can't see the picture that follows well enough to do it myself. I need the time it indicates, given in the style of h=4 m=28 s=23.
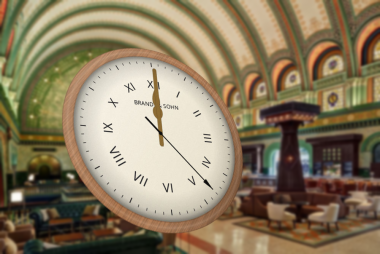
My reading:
h=12 m=0 s=23
